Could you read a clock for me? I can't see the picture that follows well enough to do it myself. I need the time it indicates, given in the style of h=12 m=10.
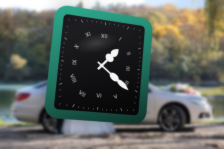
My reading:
h=1 m=21
